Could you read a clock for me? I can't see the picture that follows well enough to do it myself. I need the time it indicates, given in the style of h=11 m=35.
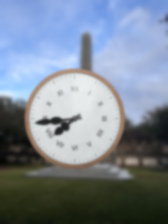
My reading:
h=7 m=44
